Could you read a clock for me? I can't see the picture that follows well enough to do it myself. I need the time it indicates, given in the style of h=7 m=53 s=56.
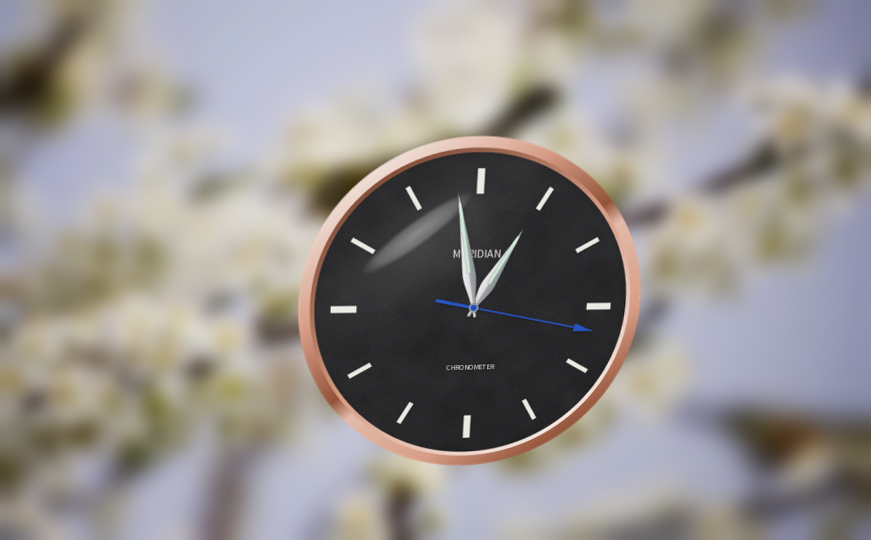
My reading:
h=12 m=58 s=17
